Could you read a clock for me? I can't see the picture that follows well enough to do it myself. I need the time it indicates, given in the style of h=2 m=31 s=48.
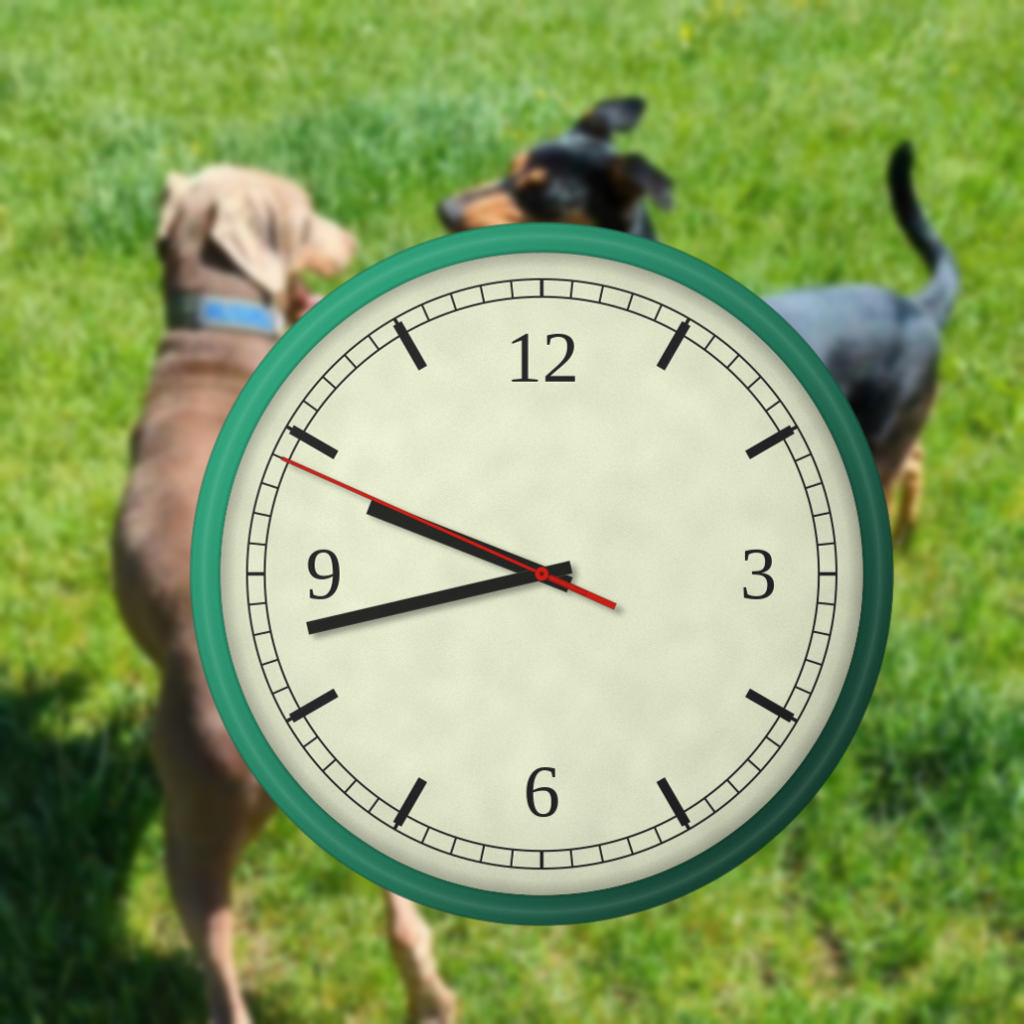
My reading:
h=9 m=42 s=49
